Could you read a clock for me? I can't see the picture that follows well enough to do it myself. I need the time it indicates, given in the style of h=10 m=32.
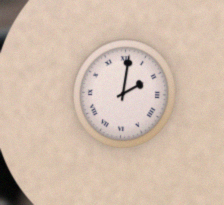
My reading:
h=2 m=1
